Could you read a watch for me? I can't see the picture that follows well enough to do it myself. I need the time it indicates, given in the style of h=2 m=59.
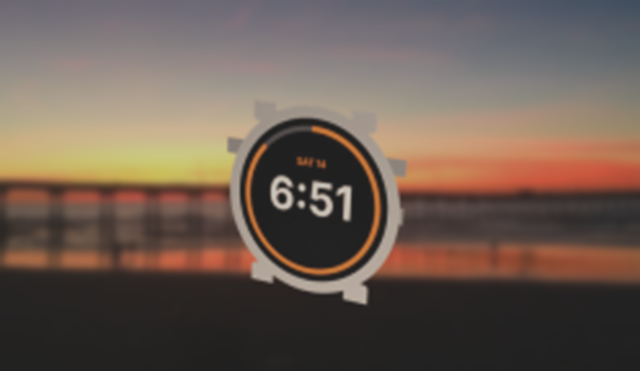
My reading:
h=6 m=51
